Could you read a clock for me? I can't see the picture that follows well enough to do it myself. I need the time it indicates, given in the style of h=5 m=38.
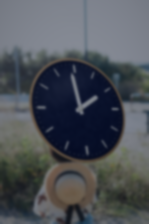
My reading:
h=1 m=59
